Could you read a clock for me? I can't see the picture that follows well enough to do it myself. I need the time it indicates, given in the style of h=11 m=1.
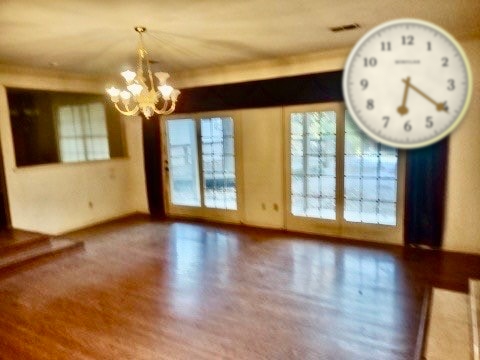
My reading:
h=6 m=21
